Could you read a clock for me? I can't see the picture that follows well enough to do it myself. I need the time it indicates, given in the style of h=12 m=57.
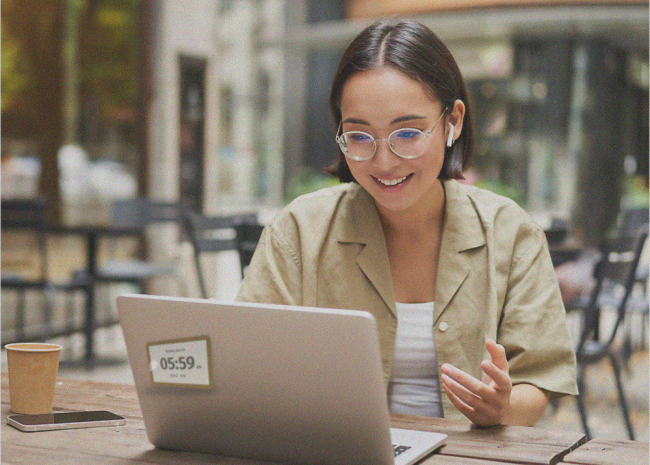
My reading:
h=5 m=59
